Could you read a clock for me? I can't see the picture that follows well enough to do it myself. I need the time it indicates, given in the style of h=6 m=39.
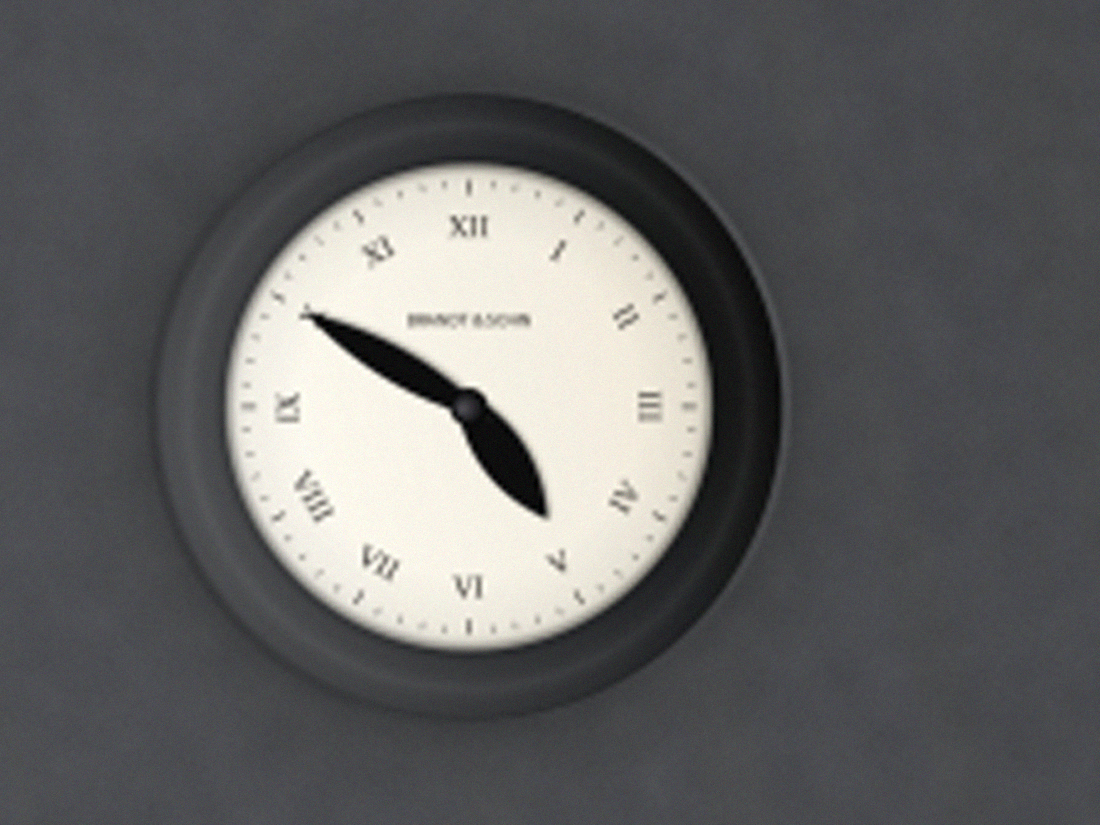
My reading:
h=4 m=50
